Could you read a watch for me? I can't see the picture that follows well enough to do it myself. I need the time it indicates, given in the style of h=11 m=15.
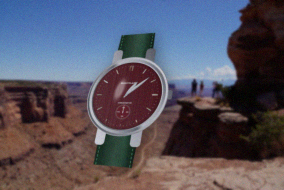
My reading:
h=1 m=8
